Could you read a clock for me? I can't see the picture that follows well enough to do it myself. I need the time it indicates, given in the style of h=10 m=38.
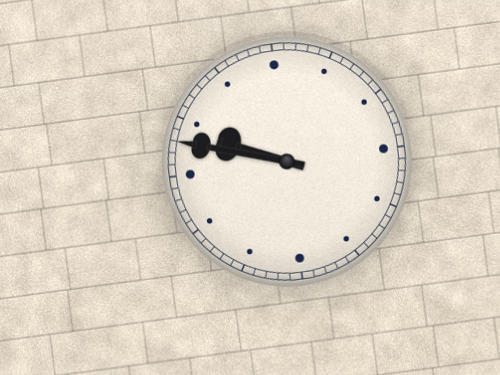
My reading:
h=9 m=48
